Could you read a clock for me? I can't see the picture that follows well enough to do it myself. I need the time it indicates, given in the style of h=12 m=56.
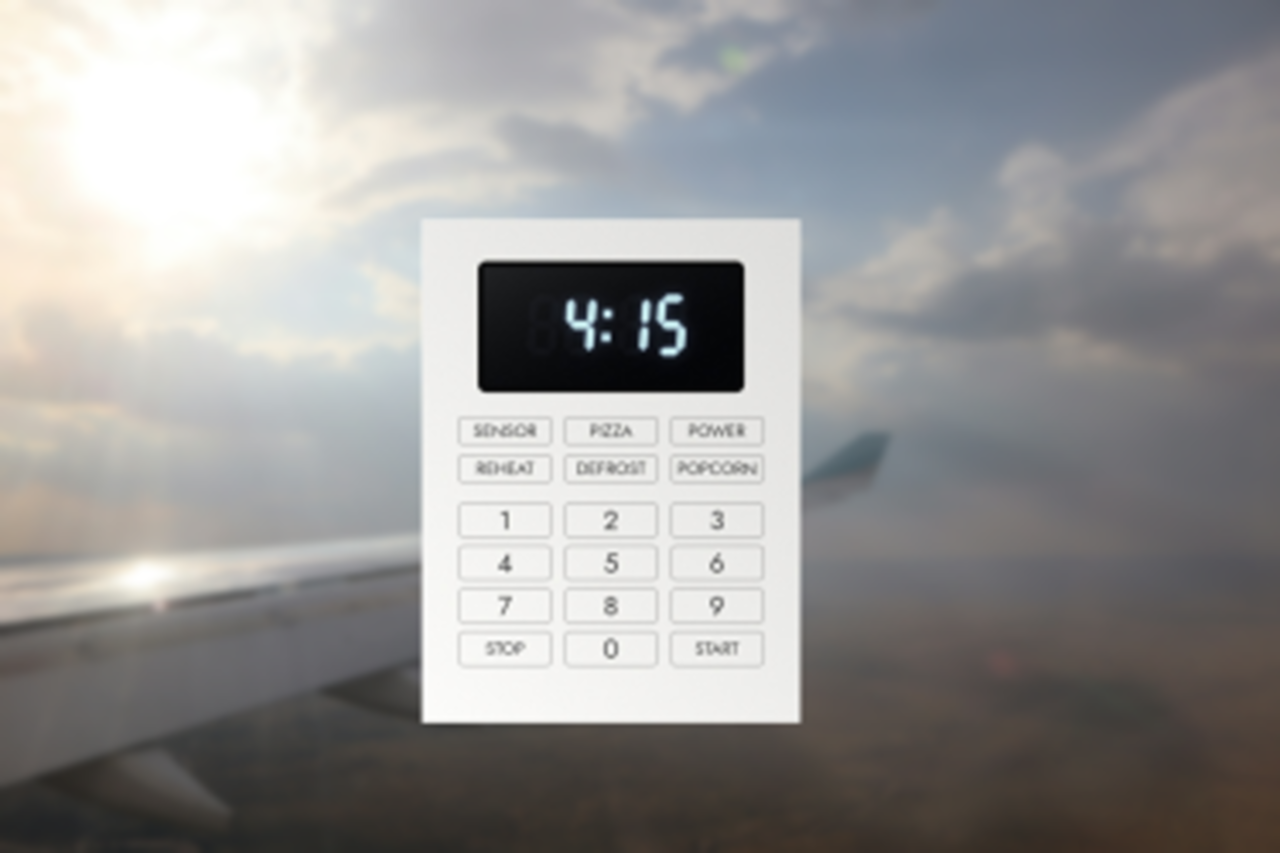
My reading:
h=4 m=15
